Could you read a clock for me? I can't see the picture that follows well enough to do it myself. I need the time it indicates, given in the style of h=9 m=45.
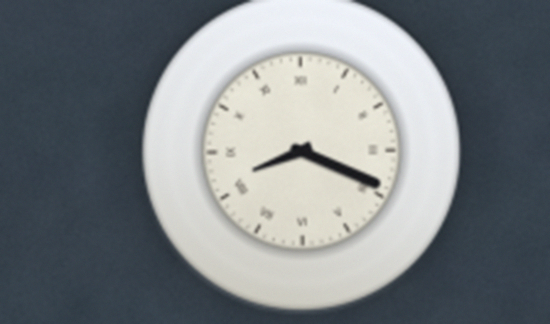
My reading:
h=8 m=19
